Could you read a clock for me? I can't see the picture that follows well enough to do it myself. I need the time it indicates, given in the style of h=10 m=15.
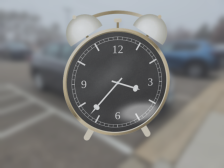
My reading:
h=3 m=37
